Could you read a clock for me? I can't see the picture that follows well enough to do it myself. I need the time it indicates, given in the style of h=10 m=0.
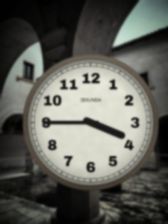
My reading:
h=3 m=45
